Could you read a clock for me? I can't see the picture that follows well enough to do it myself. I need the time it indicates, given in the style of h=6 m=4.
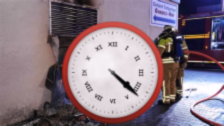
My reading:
h=4 m=22
